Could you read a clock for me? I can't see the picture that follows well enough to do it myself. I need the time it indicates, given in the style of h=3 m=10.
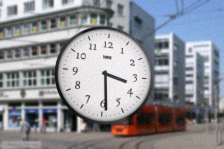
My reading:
h=3 m=29
